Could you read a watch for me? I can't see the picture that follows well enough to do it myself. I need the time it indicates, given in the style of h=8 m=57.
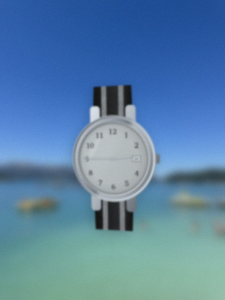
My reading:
h=2 m=45
